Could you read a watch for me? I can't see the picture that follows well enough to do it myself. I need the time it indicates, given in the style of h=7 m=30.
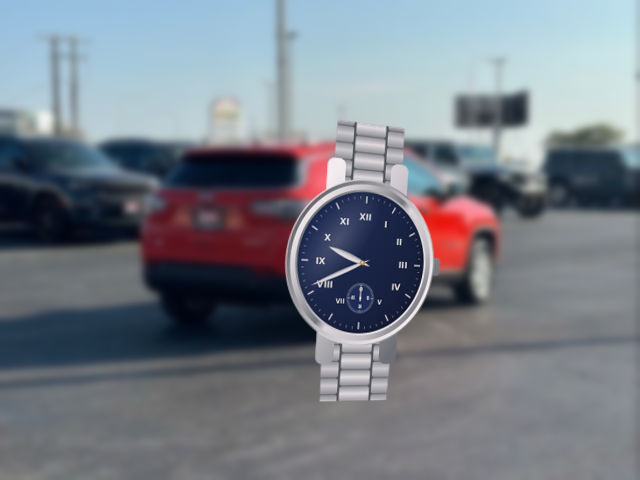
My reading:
h=9 m=41
